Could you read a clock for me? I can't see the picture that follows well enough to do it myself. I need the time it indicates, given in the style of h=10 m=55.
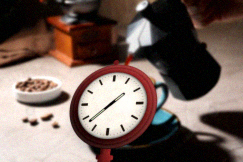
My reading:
h=1 m=38
